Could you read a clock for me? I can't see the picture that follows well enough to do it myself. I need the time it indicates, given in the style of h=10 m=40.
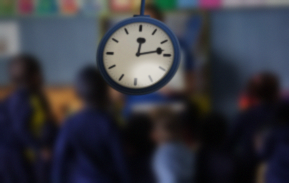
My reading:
h=12 m=13
